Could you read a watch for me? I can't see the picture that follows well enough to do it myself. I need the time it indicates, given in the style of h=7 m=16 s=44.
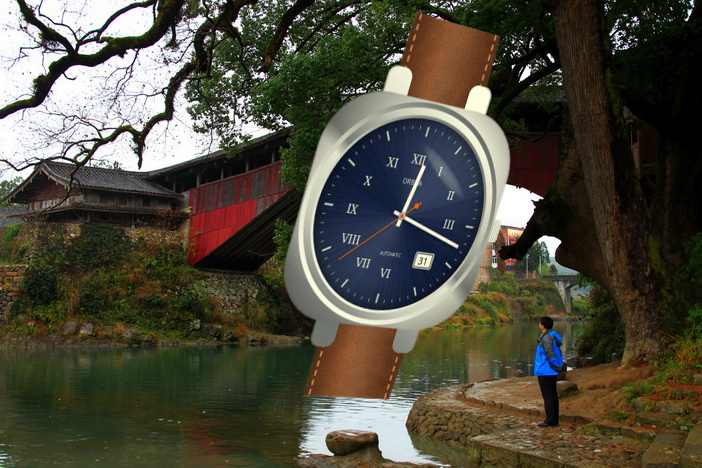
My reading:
h=12 m=17 s=38
